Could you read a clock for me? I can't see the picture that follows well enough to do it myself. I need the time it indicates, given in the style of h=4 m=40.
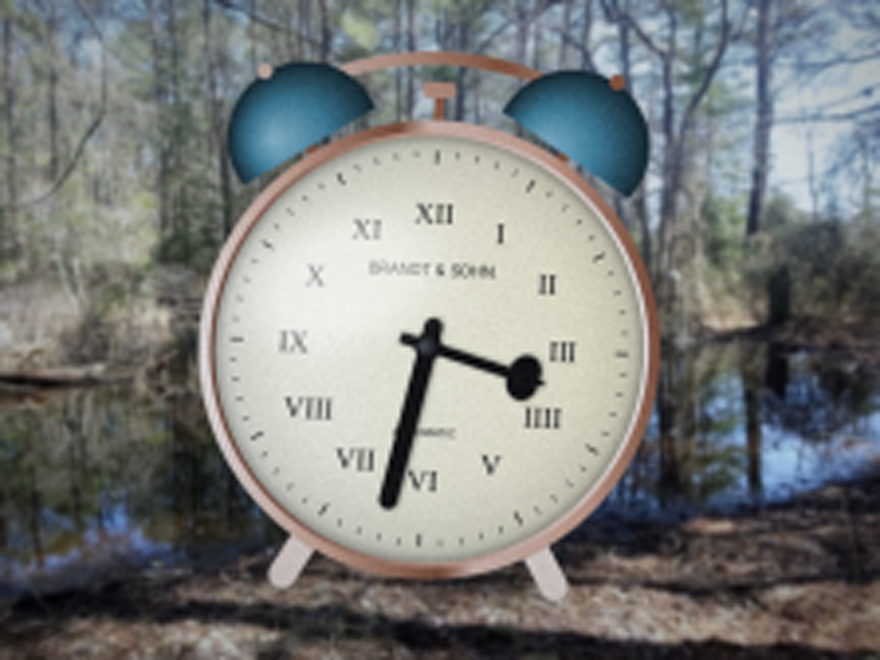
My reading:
h=3 m=32
